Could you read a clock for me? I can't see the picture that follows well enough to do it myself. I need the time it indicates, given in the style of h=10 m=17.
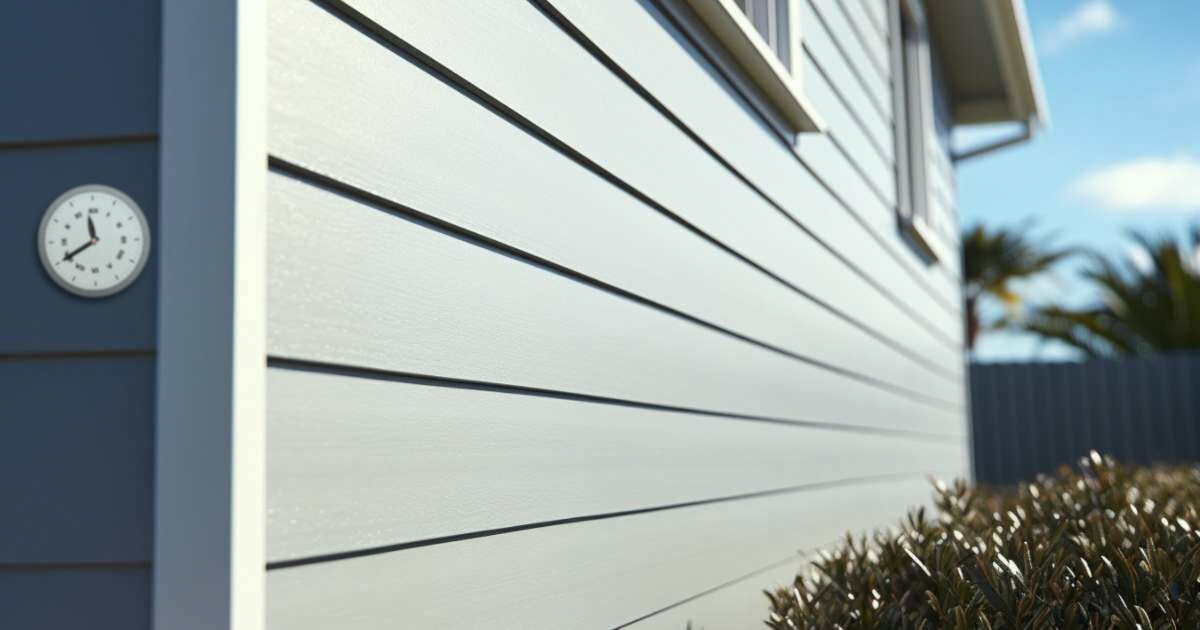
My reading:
h=11 m=40
